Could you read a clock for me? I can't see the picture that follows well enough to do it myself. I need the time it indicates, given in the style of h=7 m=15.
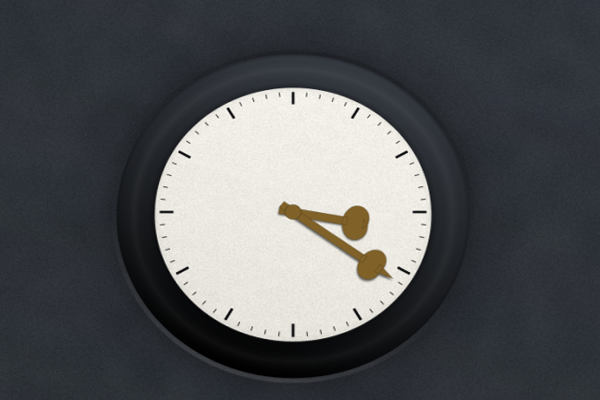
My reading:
h=3 m=21
